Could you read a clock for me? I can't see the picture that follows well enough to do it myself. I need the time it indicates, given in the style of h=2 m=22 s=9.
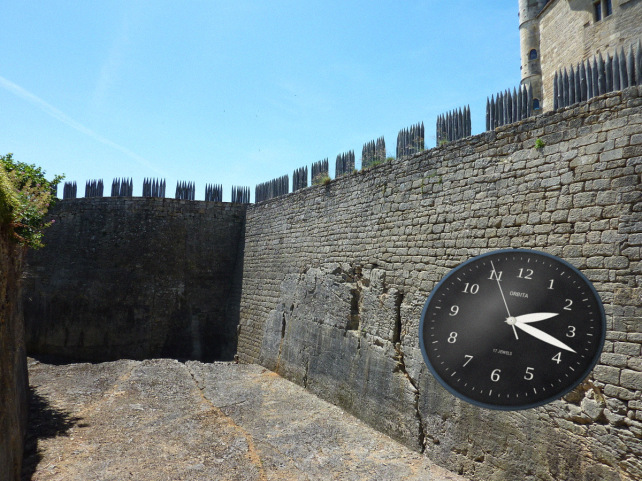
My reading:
h=2 m=17 s=55
